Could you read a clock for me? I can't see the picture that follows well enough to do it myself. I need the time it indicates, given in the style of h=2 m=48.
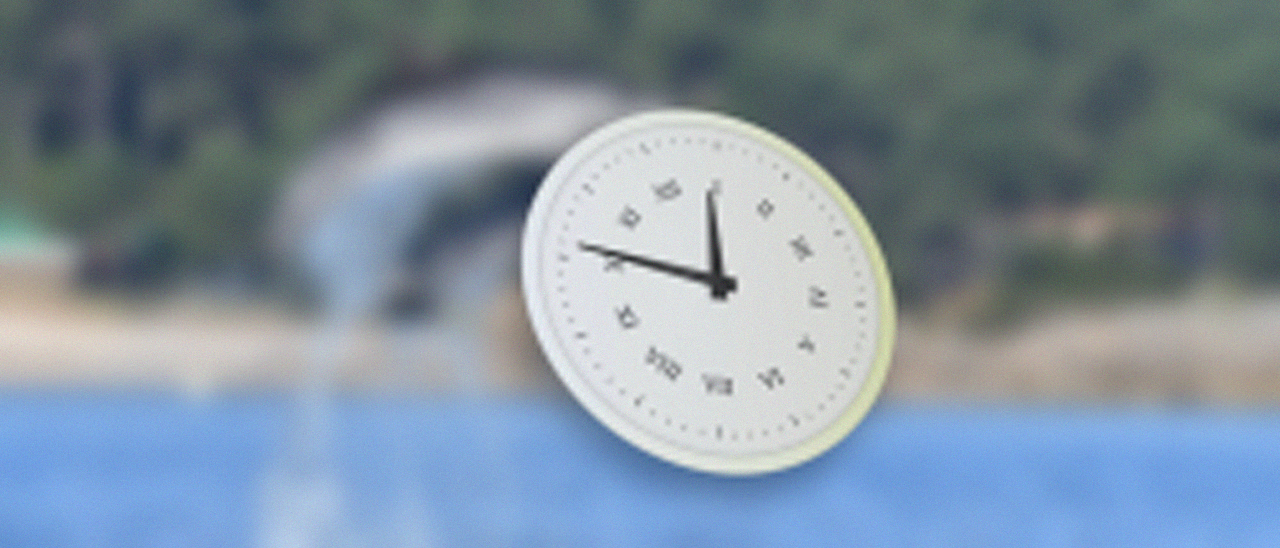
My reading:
h=12 m=51
